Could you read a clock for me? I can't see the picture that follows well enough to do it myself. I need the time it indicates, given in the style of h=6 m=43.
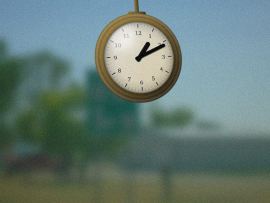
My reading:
h=1 m=11
